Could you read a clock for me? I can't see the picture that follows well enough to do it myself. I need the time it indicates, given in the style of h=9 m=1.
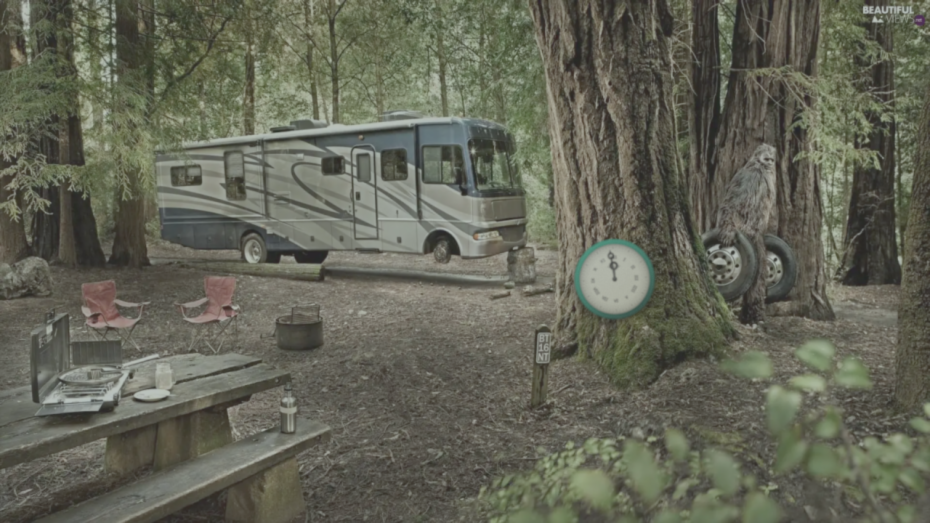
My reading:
h=11 m=59
